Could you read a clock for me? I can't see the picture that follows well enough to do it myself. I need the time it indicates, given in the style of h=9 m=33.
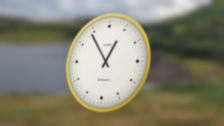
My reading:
h=12 m=54
